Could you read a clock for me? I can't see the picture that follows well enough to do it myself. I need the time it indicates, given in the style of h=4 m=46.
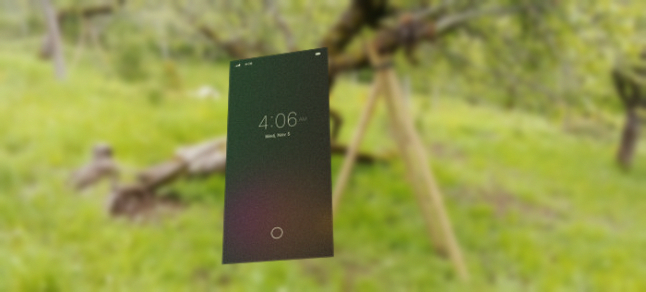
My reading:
h=4 m=6
